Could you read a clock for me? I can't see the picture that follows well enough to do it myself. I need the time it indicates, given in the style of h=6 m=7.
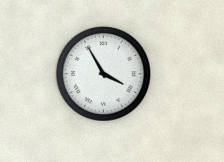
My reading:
h=3 m=55
